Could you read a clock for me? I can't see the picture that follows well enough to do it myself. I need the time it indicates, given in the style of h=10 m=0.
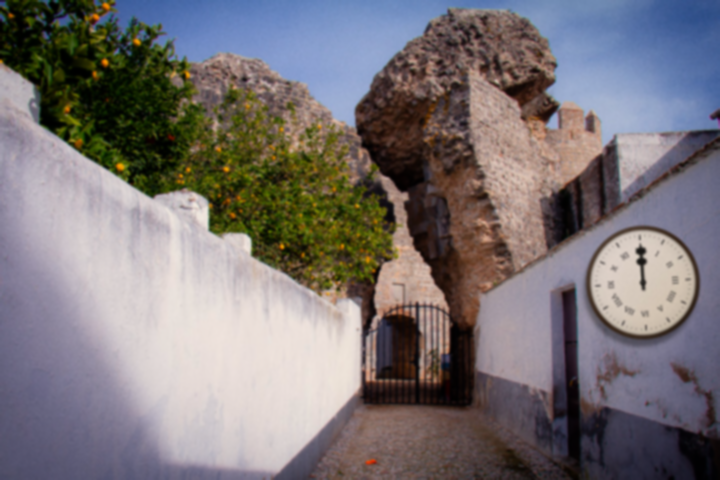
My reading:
h=12 m=0
